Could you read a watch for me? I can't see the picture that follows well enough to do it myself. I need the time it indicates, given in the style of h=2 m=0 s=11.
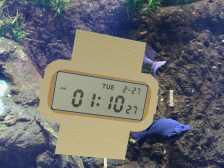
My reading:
h=1 m=10 s=27
